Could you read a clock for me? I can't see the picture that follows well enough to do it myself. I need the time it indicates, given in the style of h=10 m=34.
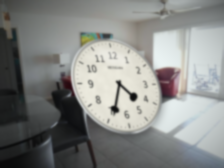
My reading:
h=4 m=34
